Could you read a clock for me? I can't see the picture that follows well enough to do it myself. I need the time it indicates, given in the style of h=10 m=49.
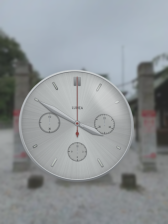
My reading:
h=3 m=50
